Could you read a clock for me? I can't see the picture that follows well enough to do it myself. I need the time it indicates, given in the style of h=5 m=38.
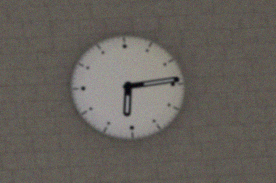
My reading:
h=6 m=14
